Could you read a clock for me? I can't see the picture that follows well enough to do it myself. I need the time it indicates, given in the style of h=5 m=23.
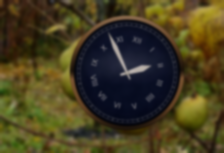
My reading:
h=1 m=53
